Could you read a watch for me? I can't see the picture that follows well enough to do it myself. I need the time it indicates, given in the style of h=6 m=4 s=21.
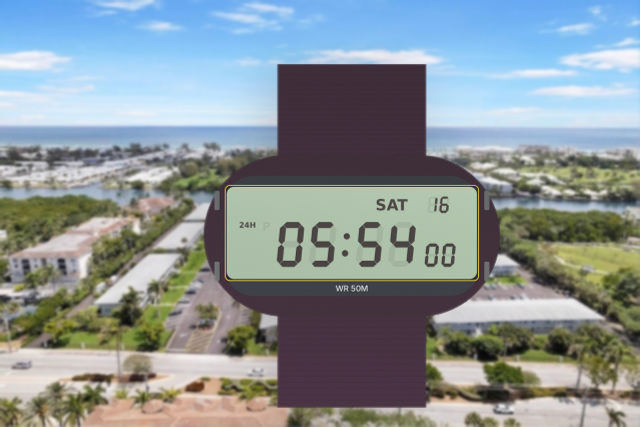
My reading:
h=5 m=54 s=0
